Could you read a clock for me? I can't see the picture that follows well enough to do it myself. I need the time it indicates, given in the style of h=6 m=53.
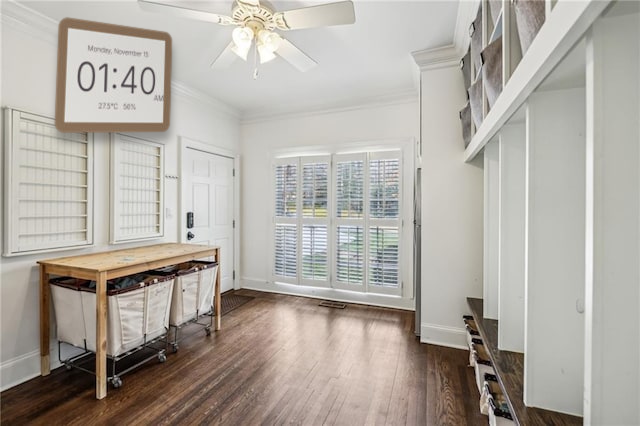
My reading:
h=1 m=40
